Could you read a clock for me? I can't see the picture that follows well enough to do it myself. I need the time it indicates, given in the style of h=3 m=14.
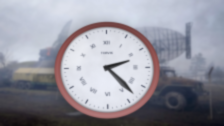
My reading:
h=2 m=23
